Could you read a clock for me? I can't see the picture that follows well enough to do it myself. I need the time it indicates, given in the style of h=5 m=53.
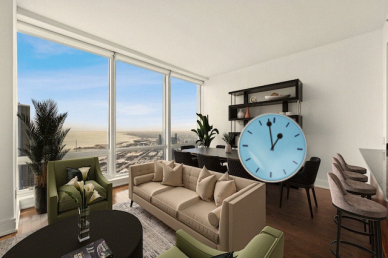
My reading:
h=12 m=58
